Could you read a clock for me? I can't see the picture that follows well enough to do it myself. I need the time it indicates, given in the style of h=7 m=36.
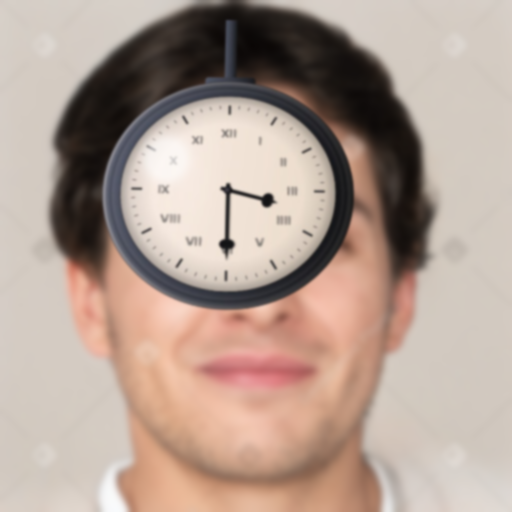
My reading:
h=3 m=30
